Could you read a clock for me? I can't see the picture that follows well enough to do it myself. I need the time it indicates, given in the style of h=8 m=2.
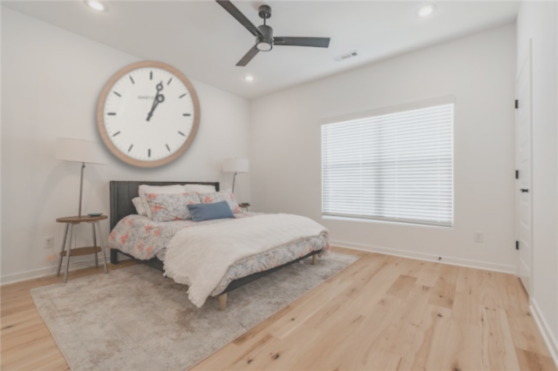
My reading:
h=1 m=3
